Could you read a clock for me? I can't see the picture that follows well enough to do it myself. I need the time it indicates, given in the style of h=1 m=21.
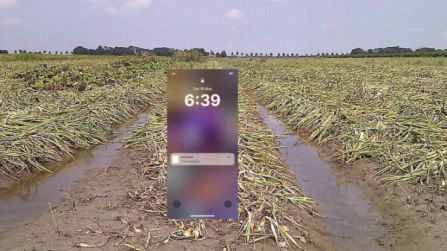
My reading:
h=6 m=39
